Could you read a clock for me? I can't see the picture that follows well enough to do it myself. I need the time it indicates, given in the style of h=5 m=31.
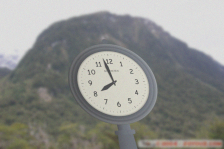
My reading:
h=7 m=58
